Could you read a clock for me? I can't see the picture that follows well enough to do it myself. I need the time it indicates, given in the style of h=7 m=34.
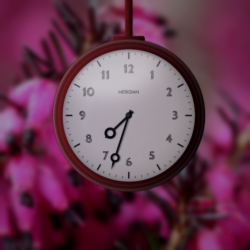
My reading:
h=7 m=33
